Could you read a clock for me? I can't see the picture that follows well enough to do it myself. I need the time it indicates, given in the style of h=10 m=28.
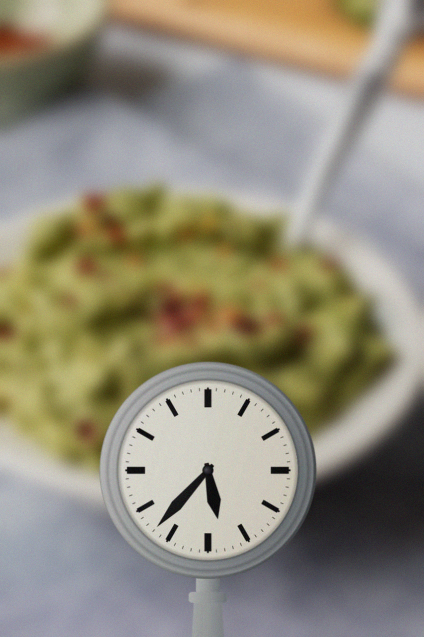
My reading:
h=5 m=37
